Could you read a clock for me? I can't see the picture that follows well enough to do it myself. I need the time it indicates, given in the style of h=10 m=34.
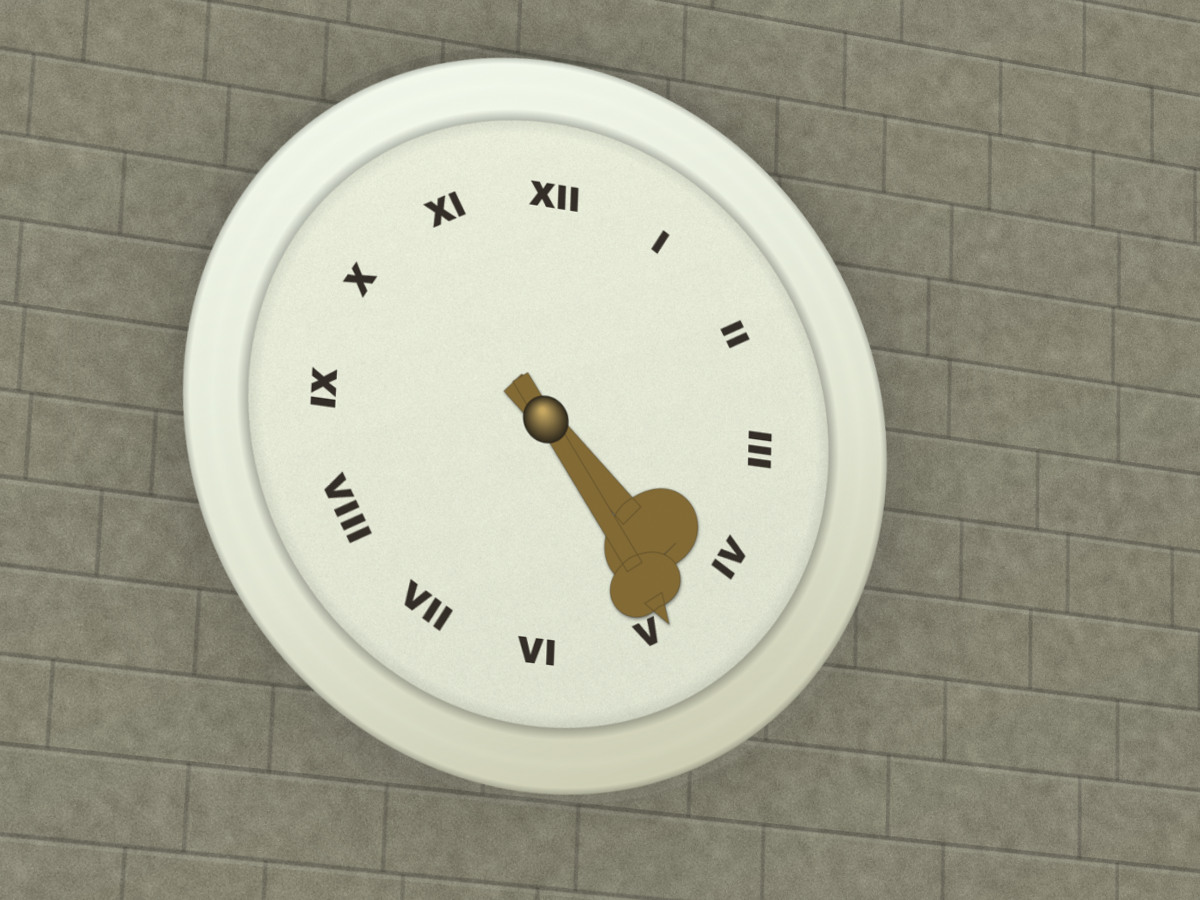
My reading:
h=4 m=24
